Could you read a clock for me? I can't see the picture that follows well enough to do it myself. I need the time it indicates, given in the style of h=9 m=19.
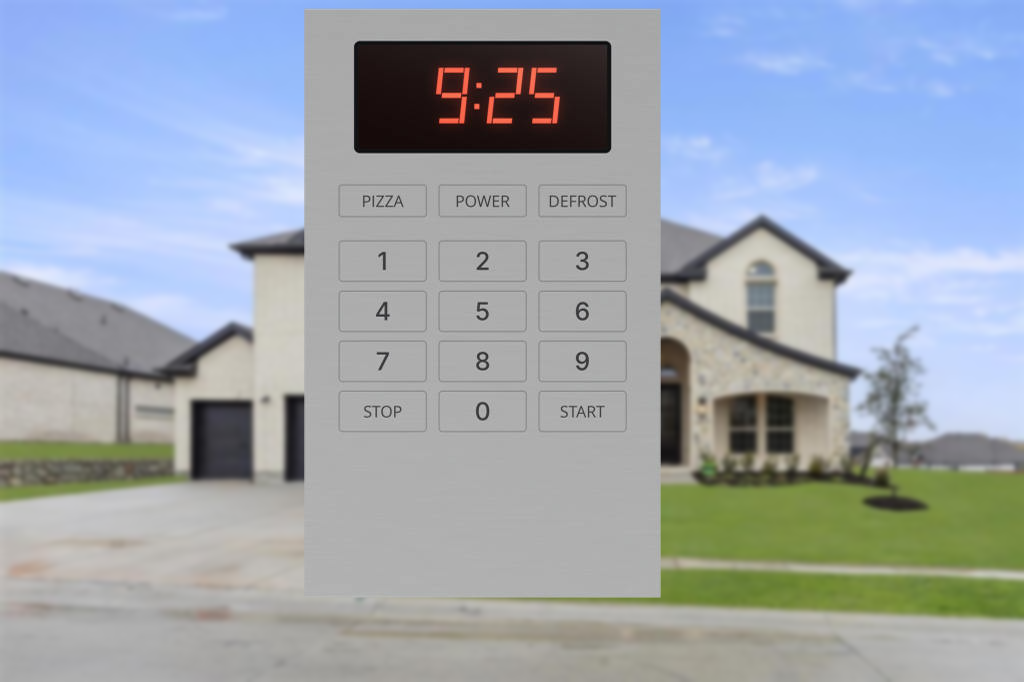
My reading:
h=9 m=25
